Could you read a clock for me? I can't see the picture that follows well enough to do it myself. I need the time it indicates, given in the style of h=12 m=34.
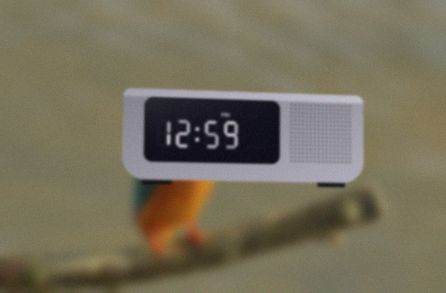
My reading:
h=12 m=59
